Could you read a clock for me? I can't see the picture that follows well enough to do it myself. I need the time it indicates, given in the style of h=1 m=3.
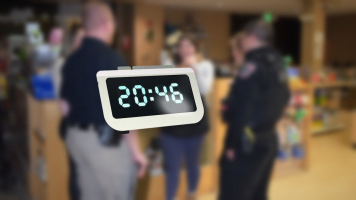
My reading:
h=20 m=46
